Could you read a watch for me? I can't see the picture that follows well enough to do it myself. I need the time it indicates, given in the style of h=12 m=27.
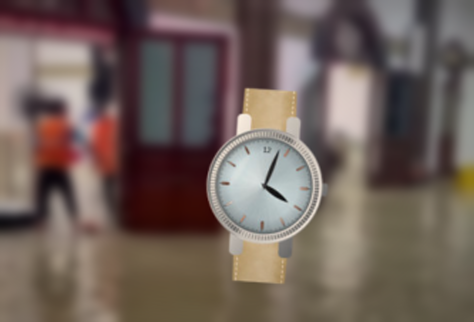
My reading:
h=4 m=3
